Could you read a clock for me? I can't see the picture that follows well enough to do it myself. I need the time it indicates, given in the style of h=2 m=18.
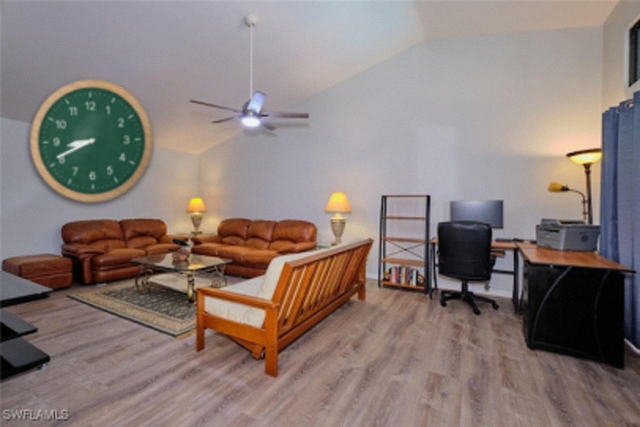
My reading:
h=8 m=41
